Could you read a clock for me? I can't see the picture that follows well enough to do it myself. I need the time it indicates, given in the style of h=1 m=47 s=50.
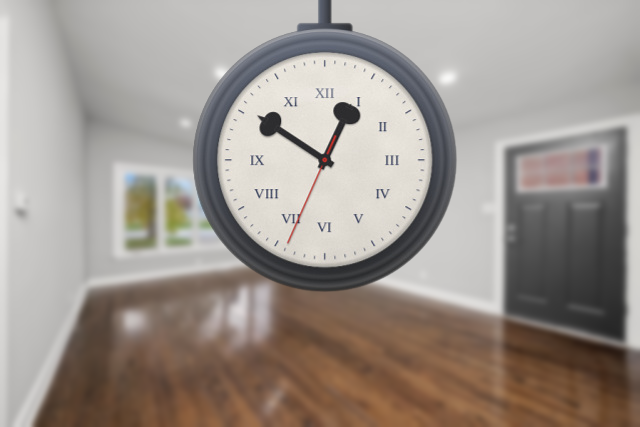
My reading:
h=12 m=50 s=34
